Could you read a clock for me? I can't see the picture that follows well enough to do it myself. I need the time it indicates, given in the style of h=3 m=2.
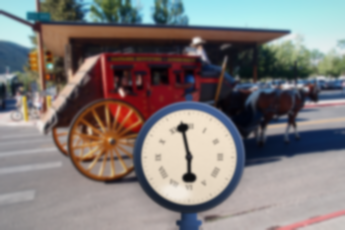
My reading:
h=5 m=58
